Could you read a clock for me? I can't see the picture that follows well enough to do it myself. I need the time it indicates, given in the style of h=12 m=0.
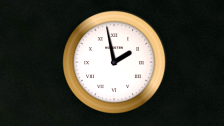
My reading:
h=1 m=58
